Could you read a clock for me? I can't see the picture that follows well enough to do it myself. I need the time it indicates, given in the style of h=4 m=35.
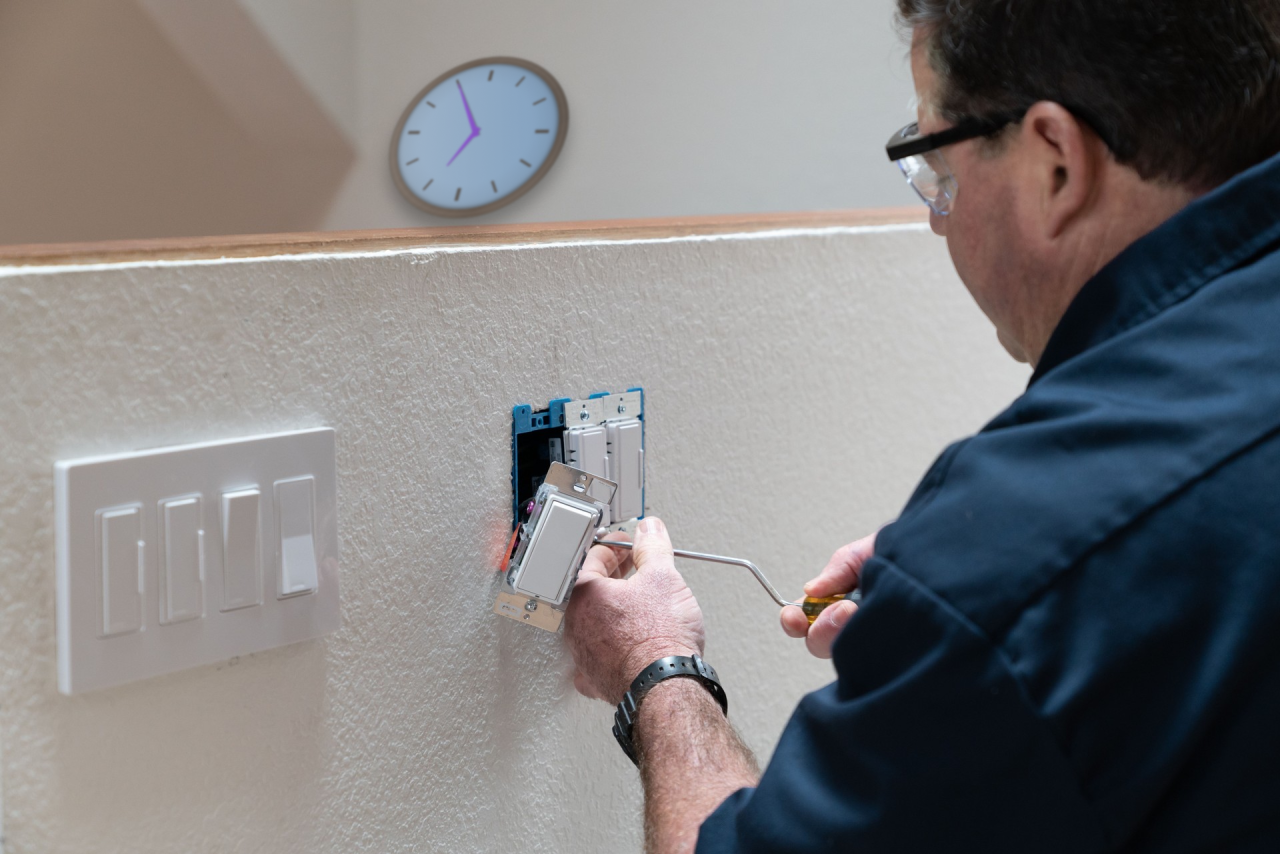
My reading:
h=6 m=55
